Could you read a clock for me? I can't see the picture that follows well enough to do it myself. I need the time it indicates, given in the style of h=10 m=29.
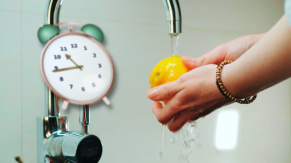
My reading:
h=10 m=44
